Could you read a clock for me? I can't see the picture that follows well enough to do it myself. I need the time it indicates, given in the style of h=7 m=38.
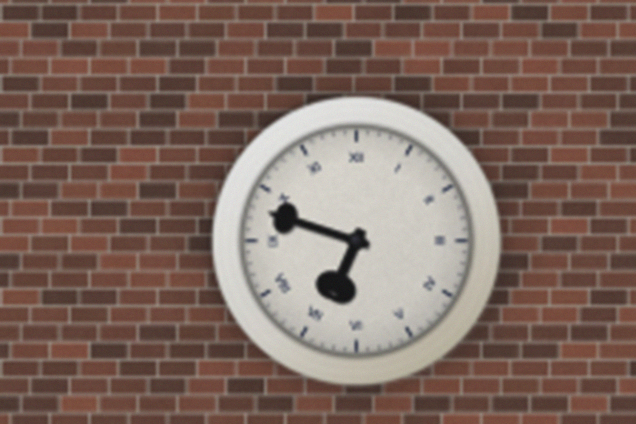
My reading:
h=6 m=48
